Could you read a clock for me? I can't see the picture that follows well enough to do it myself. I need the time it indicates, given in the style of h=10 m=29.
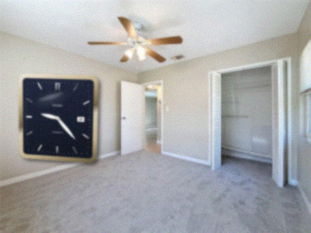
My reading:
h=9 m=23
